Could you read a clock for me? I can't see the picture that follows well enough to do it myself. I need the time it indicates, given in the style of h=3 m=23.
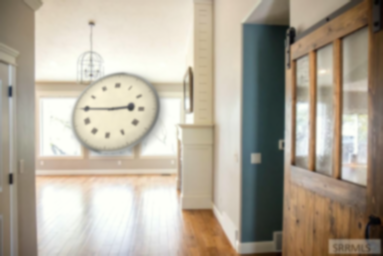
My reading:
h=2 m=45
